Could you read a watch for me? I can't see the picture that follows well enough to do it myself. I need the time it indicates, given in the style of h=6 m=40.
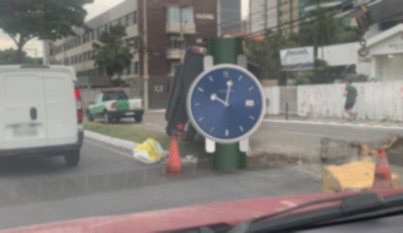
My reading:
h=10 m=2
